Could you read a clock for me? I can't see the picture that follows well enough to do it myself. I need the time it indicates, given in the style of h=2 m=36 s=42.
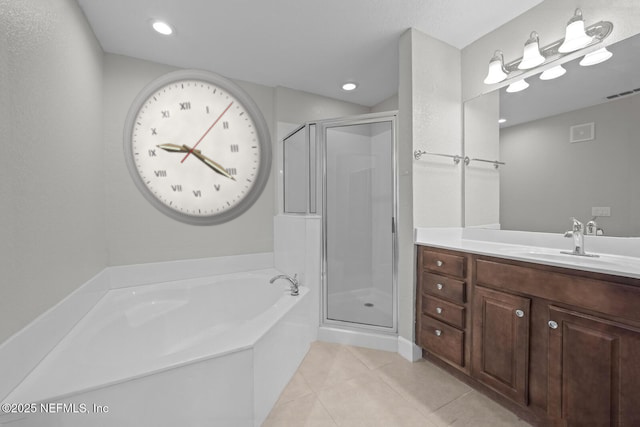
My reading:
h=9 m=21 s=8
